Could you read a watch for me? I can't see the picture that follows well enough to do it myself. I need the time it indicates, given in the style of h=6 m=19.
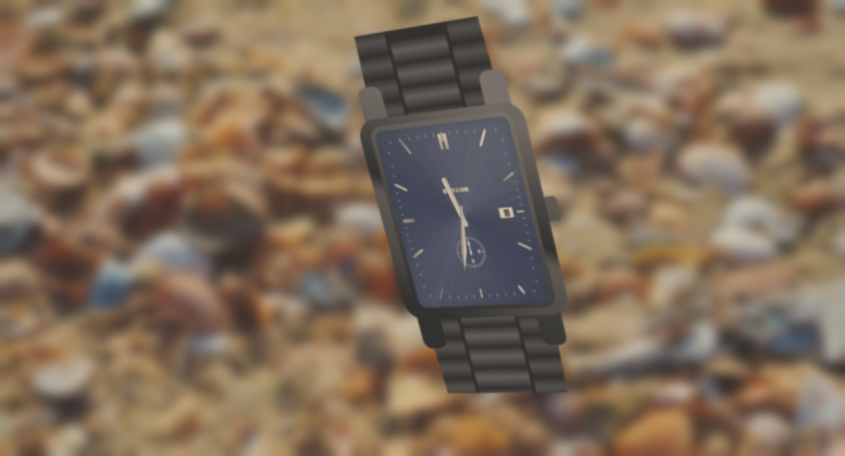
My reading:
h=11 m=32
